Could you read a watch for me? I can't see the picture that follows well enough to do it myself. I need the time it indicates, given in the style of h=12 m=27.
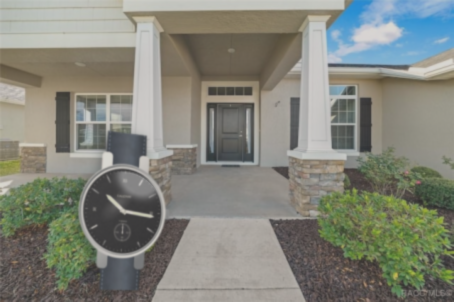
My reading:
h=10 m=16
